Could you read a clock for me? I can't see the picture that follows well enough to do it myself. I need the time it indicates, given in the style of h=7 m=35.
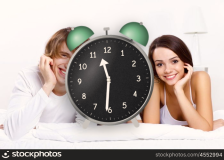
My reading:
h=11 m=31
